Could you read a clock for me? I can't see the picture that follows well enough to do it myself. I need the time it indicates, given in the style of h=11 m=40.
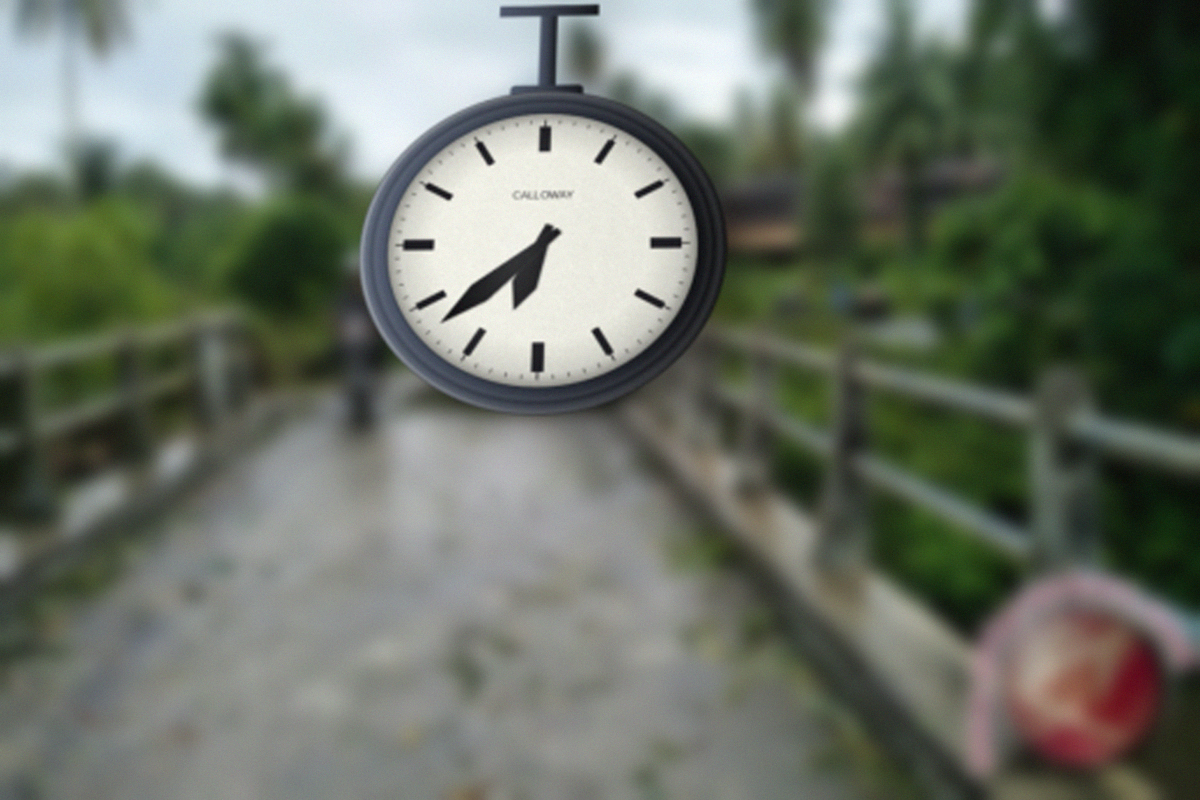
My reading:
h=6 m=38
